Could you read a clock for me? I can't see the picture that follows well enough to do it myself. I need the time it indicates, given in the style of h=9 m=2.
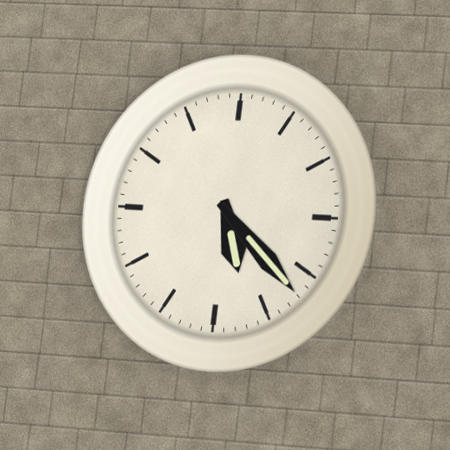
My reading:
h=5 m=22
